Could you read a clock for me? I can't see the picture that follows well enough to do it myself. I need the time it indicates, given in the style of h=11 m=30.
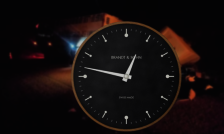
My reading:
h=12 m=47
